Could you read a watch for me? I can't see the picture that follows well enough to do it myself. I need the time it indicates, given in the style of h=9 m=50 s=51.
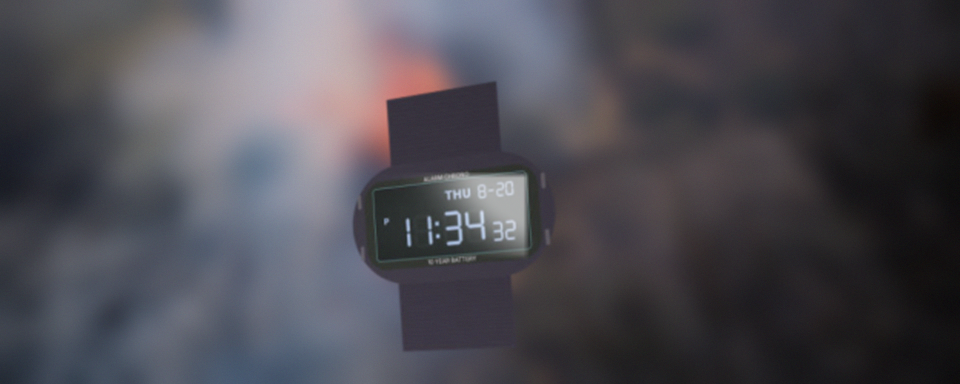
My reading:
h=11 m=34 s=32
